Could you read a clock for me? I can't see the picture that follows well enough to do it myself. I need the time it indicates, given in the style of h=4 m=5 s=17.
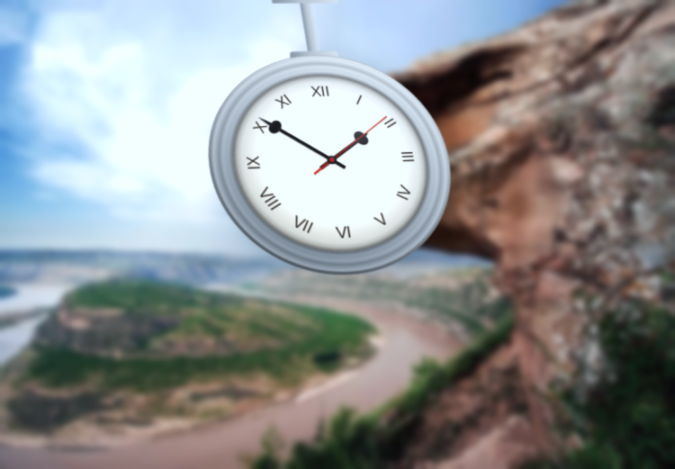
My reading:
h=1 m=51 s=9
